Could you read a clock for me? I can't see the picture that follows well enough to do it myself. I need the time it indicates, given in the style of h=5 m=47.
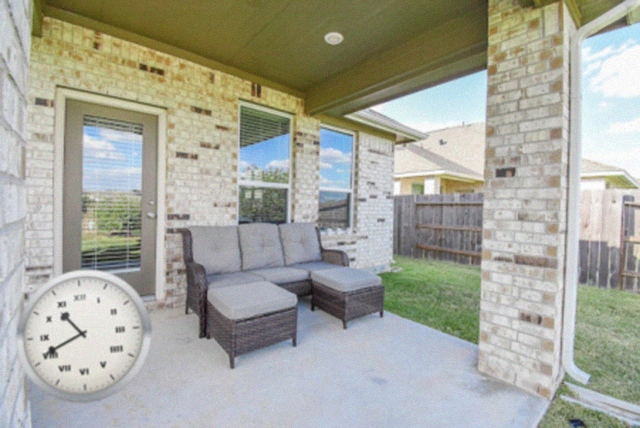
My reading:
h=10 m=41
